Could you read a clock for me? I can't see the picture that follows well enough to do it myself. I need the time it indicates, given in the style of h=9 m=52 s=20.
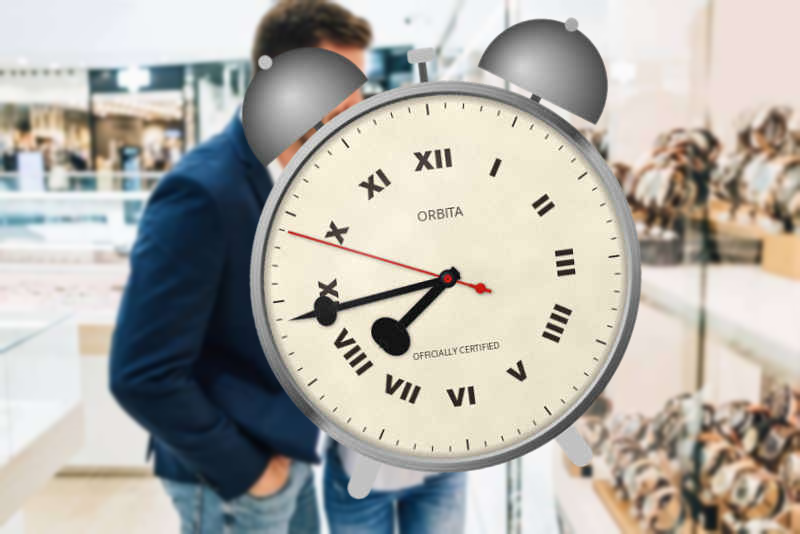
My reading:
h=7 m=43 s=49
